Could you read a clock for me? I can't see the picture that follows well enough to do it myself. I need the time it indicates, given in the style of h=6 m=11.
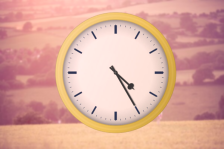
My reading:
h=4 m=25
